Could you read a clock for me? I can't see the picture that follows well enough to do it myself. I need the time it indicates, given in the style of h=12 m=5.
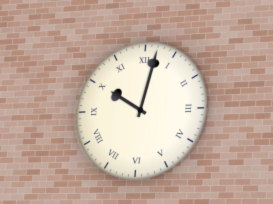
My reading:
h=10 m=2
